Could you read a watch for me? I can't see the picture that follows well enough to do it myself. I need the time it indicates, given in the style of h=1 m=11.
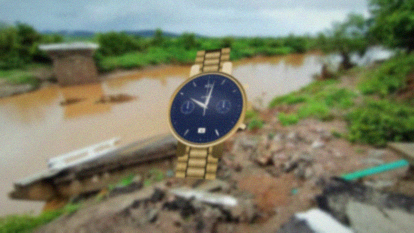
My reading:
h=10 m=2
